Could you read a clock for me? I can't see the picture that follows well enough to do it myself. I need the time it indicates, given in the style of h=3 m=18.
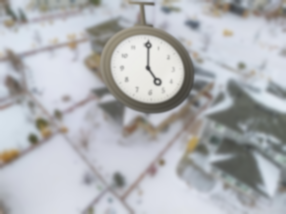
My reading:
h=5 m=1
